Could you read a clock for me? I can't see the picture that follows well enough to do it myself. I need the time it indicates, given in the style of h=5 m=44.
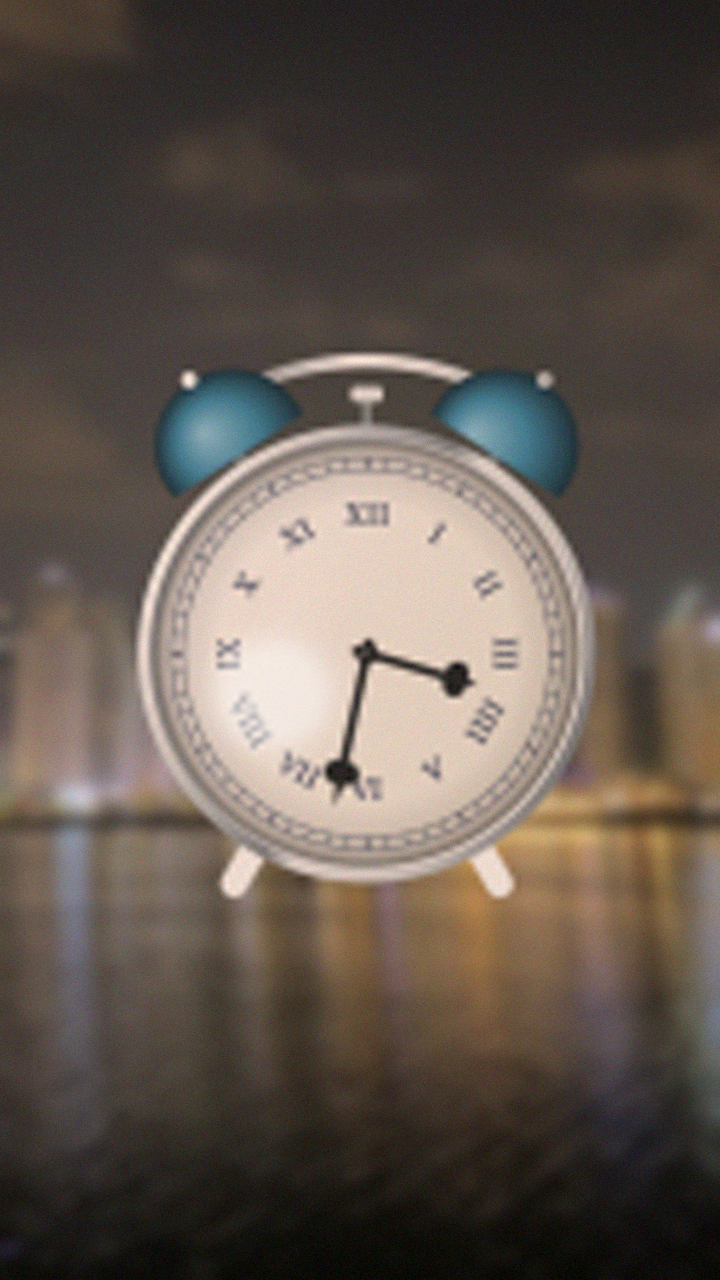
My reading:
h=3 m=32
